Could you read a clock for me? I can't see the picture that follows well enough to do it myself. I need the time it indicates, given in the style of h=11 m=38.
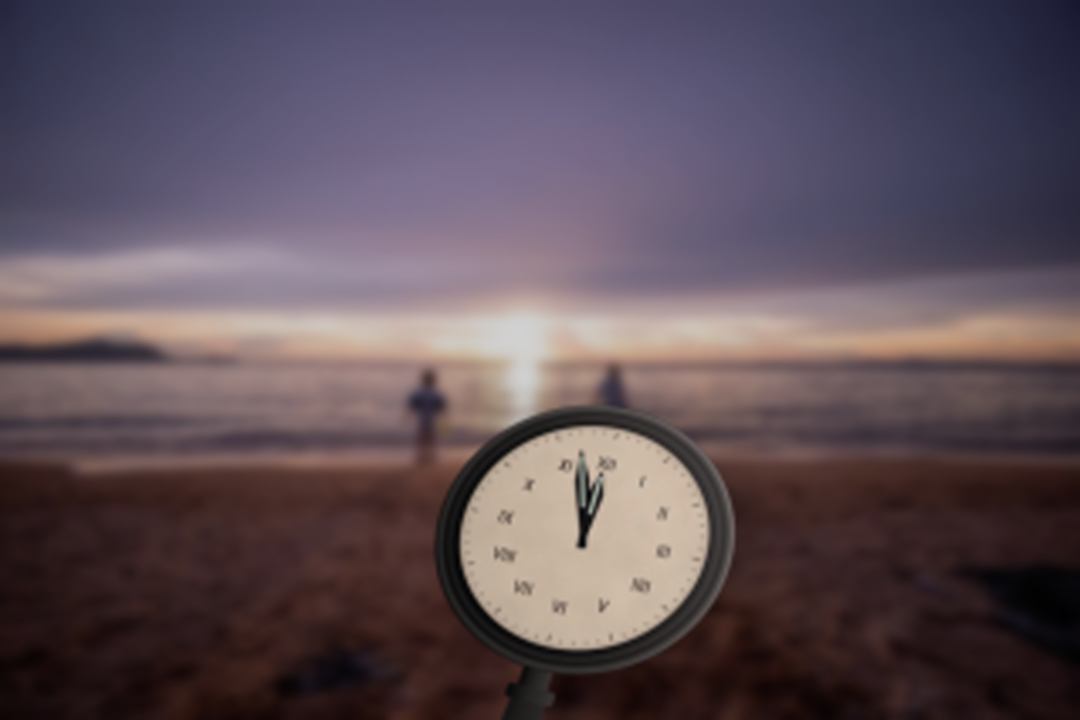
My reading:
h=11 m=57
